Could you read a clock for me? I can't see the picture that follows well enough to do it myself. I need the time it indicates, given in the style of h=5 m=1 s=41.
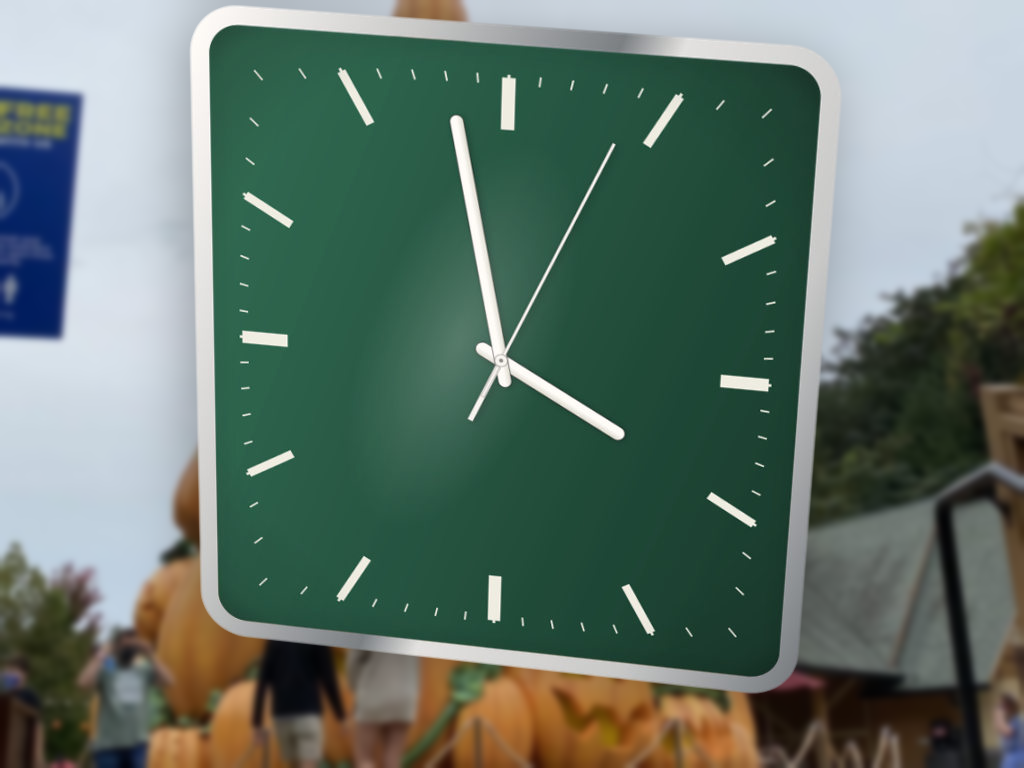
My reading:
h=3 m=58 s=4
